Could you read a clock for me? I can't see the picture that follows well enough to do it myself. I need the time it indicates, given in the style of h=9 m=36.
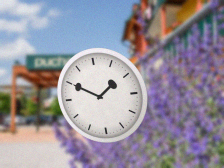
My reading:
h=1 m=50
